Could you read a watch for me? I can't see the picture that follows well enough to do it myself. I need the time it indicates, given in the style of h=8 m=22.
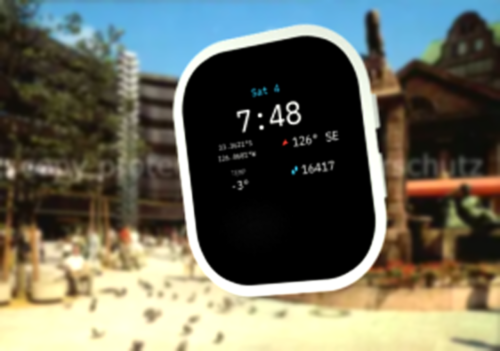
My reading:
h=7 m=48
